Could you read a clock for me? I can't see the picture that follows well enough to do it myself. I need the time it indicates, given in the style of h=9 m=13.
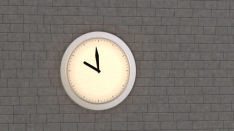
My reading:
h=9 m=59
